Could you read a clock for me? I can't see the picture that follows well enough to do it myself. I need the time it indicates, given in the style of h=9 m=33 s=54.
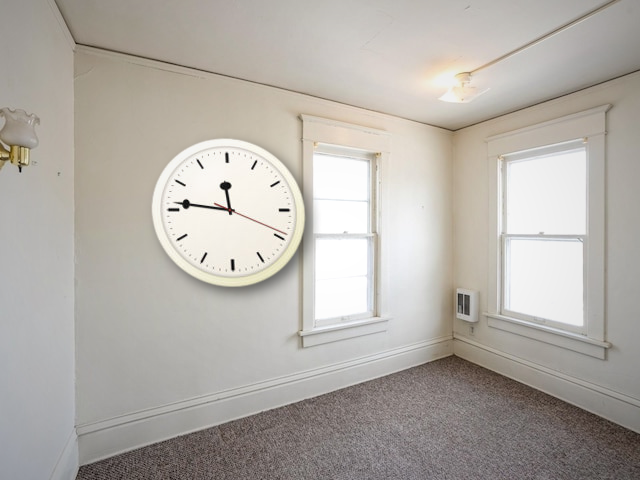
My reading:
h=11 m=46 s=19
